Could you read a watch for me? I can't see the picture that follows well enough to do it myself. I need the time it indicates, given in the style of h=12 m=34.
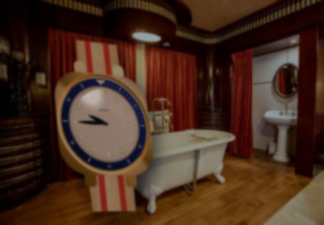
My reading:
h=9 m=45
